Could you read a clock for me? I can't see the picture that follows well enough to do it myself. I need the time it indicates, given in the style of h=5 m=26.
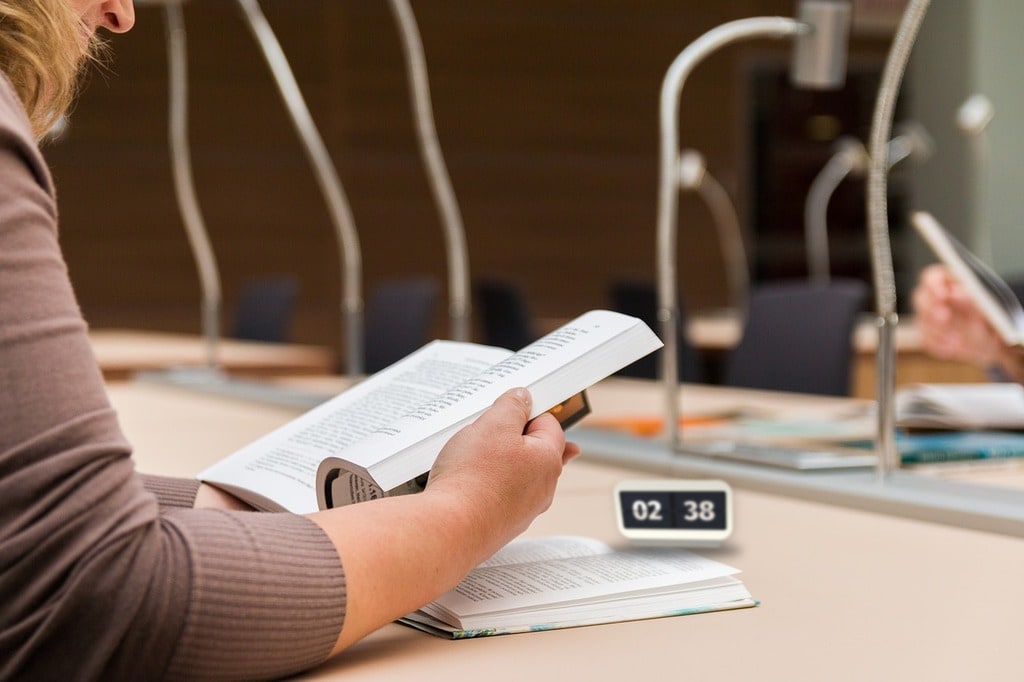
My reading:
h=2 m=38
